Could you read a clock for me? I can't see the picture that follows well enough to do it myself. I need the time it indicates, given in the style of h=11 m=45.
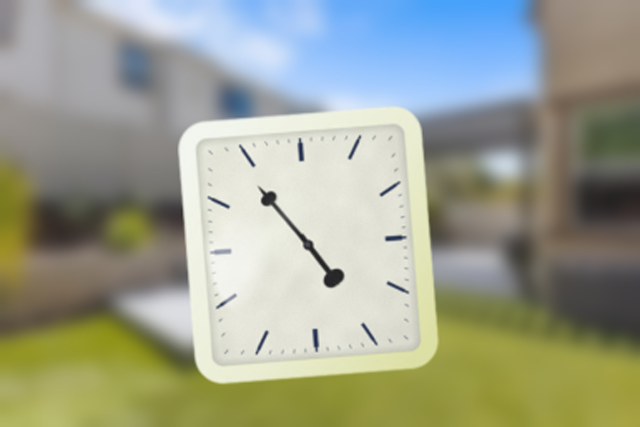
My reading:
h=4 m=54
